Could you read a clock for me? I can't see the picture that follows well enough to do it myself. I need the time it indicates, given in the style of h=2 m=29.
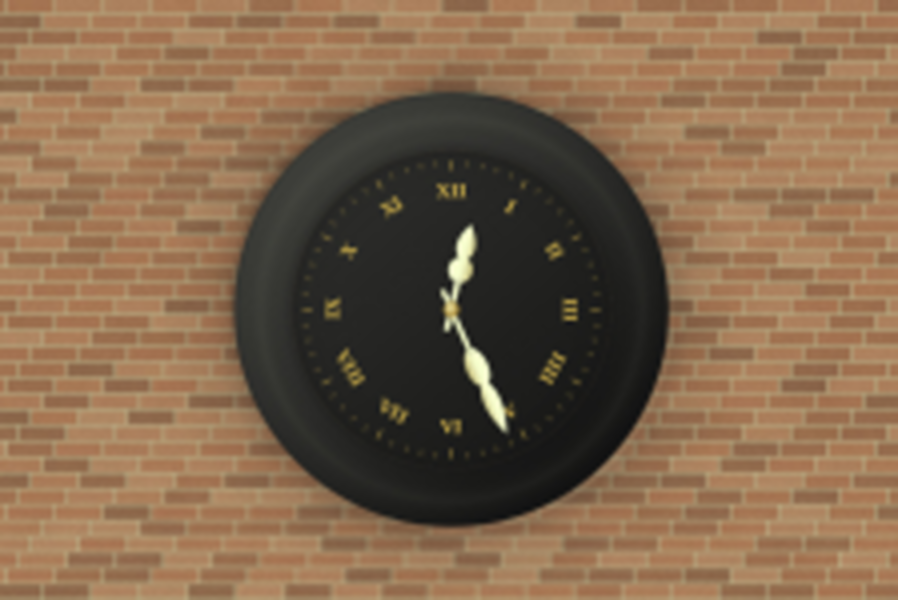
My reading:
h=12 m=26
